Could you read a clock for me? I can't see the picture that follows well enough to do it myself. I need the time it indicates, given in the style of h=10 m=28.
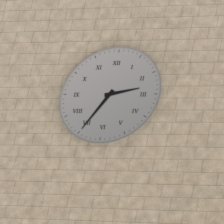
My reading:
h=2 m=35
